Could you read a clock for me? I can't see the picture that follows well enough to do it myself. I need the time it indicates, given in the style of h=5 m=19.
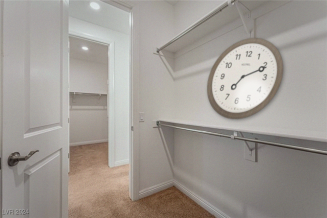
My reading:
h=7 m=11
